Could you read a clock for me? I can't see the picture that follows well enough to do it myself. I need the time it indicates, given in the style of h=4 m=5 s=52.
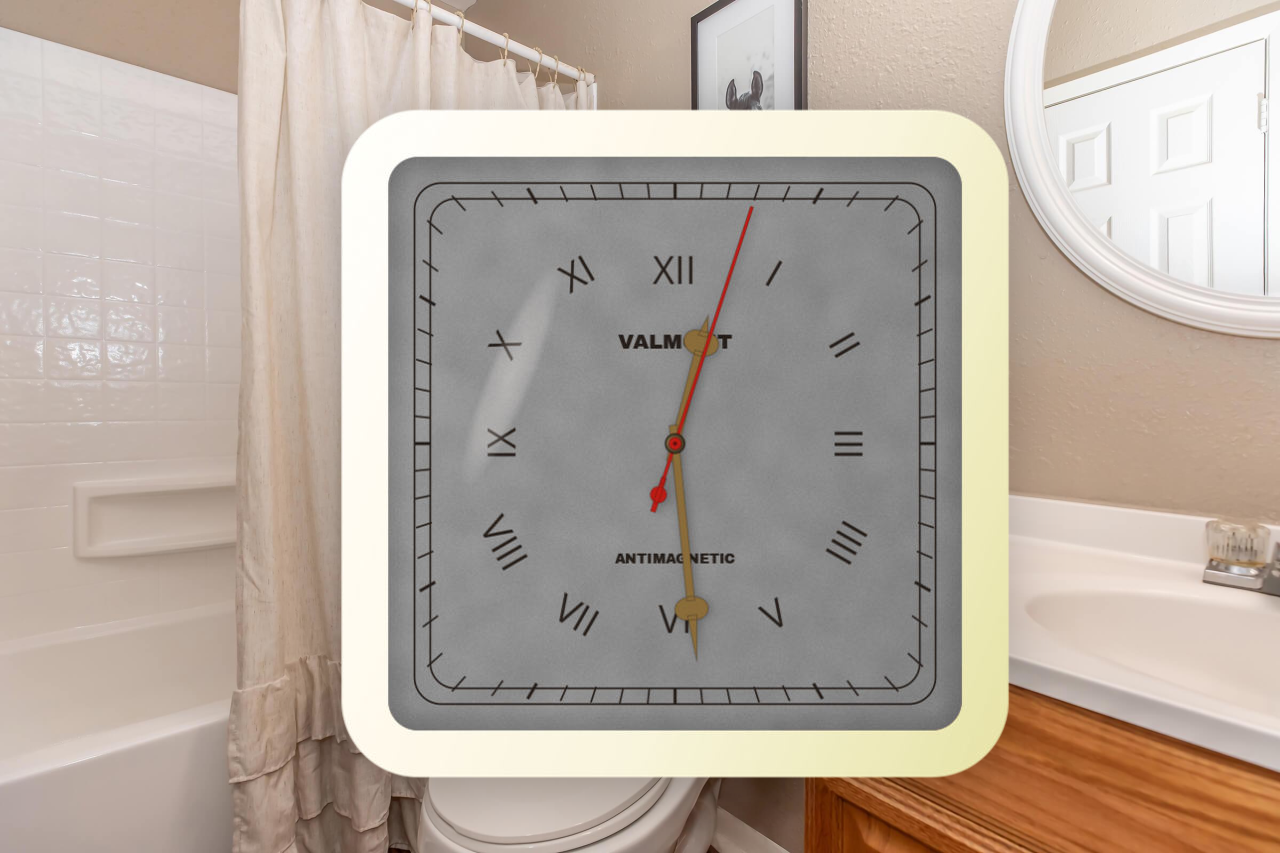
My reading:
h=12 m=29 s=3
